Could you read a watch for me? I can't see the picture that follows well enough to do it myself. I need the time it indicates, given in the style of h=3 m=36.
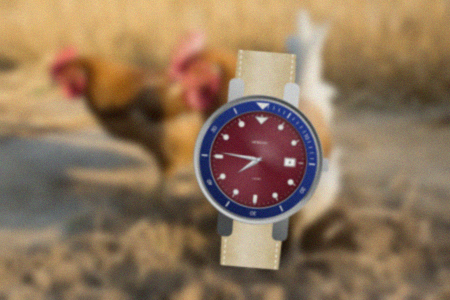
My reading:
h=7 m=46
